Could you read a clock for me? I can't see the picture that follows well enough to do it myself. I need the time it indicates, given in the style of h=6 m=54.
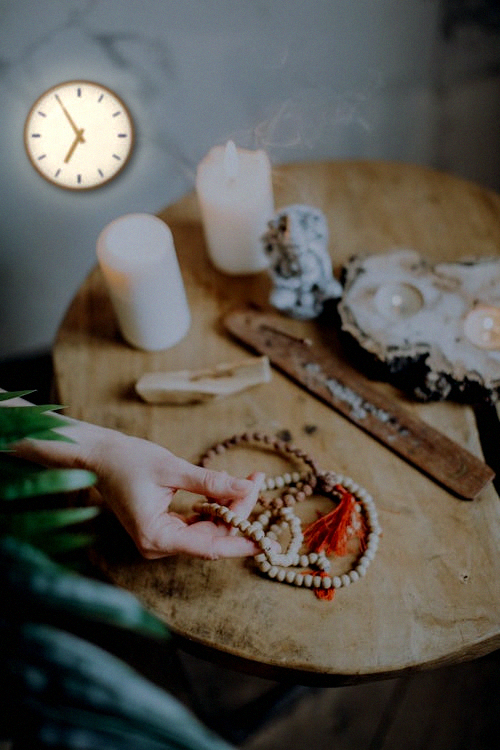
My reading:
h=6 m=55
